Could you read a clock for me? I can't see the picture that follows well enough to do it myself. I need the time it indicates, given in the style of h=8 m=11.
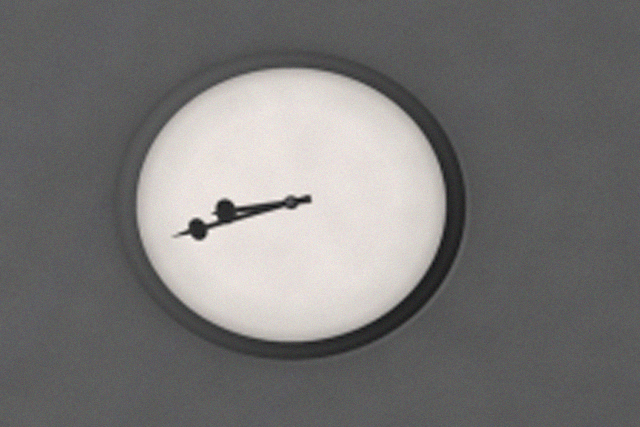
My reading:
h=8 m=42
